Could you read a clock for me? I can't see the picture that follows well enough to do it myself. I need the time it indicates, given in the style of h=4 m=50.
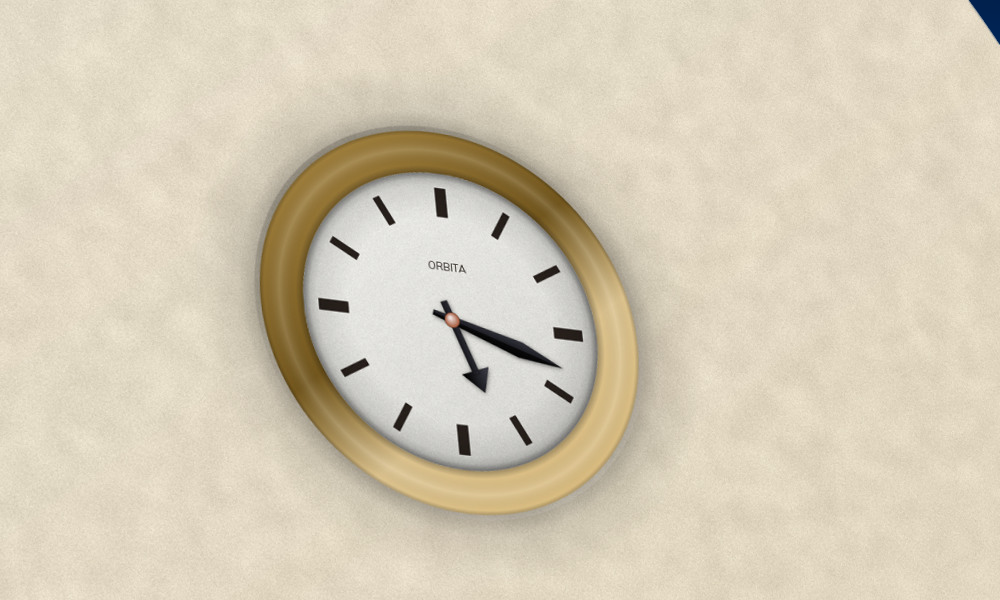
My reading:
h=5 m=18
